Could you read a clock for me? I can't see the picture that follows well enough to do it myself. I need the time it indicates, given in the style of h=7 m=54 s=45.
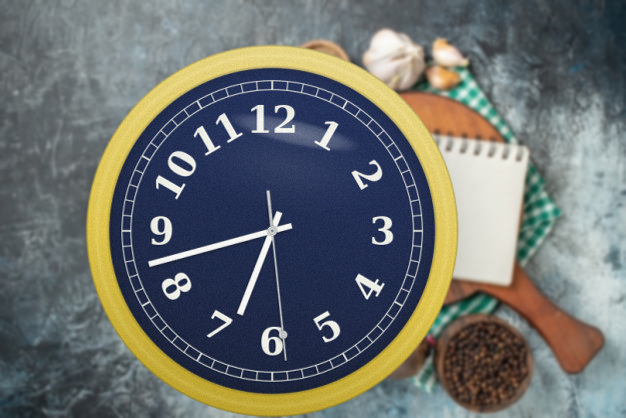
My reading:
h=6 m=42 s=29
